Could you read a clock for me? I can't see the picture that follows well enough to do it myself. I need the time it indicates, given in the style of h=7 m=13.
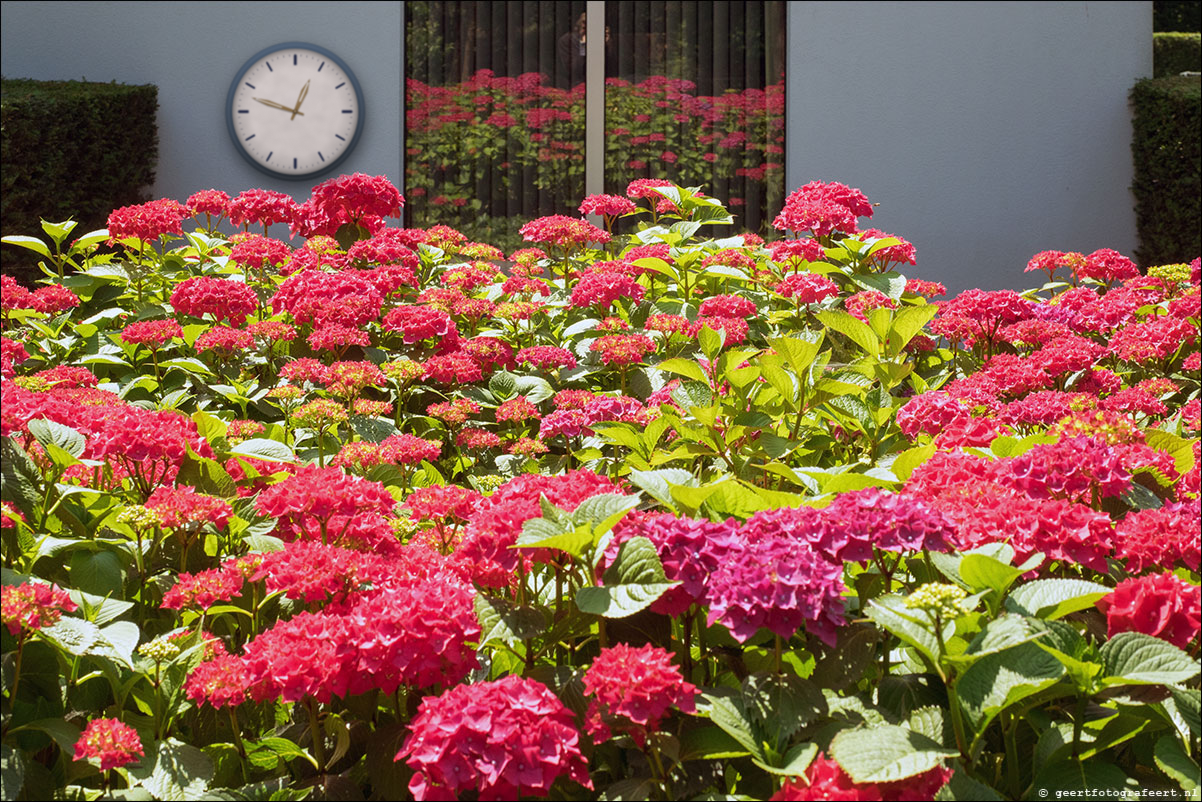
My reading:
h=12 m=48
